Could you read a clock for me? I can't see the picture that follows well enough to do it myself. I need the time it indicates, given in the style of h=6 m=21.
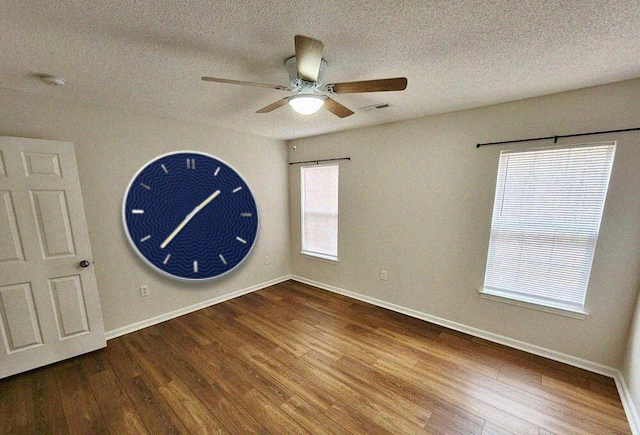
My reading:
h=1 m=37
